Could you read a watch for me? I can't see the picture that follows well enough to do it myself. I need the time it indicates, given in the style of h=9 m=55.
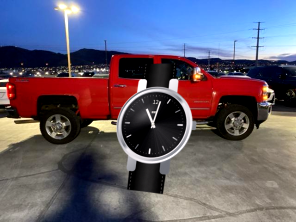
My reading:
h=11 m=2
